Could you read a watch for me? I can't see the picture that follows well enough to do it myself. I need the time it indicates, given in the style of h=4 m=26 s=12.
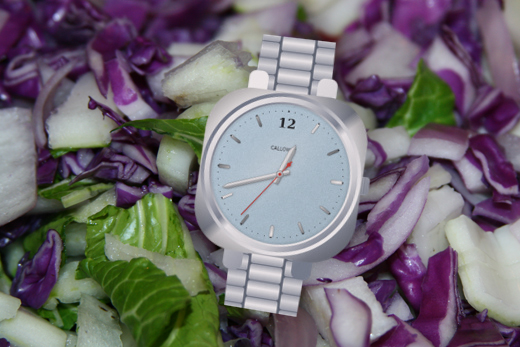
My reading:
h=12 m=41 s=36
